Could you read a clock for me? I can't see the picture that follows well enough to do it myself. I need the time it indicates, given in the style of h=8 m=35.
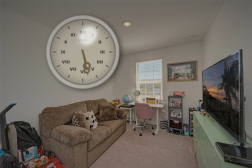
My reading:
h=5 m=28
